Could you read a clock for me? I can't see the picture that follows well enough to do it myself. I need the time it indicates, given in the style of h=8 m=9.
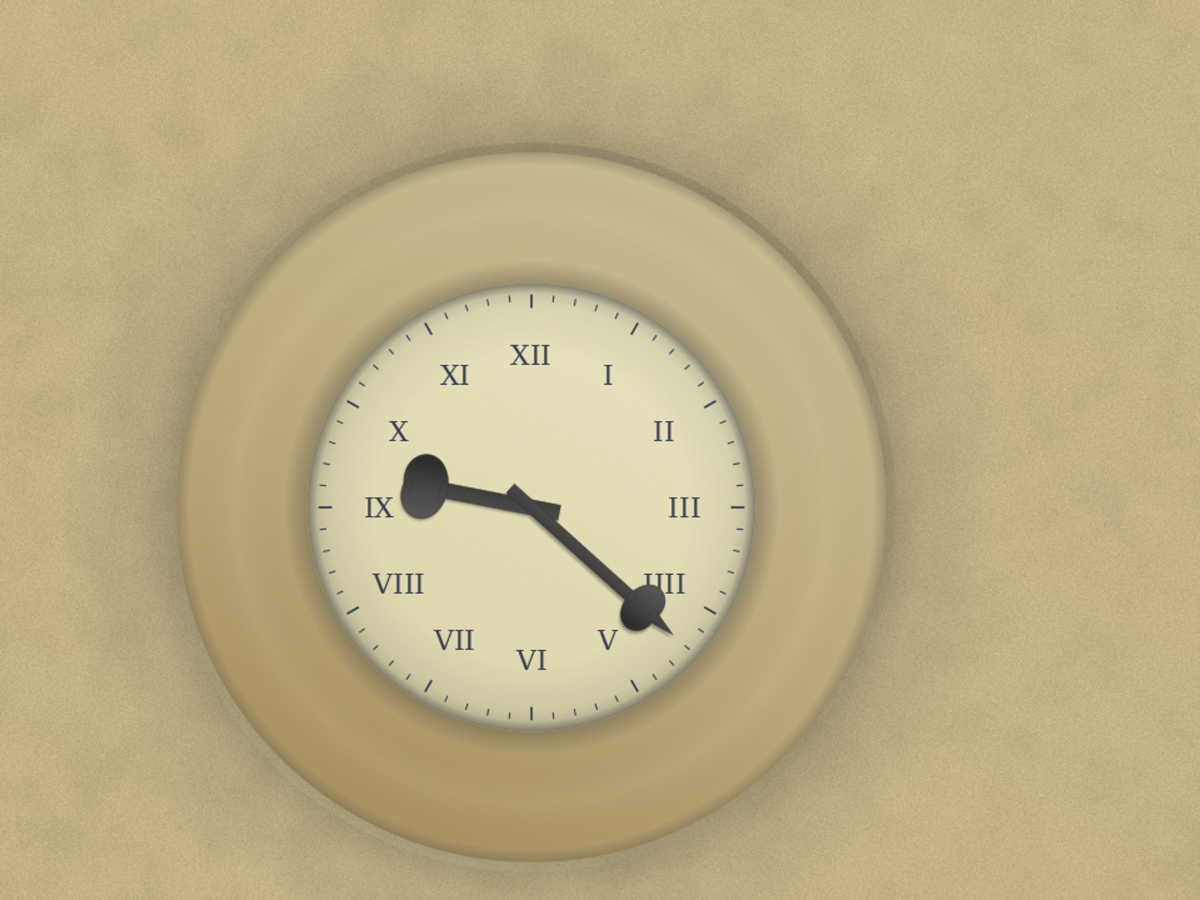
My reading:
h=9 m=22
